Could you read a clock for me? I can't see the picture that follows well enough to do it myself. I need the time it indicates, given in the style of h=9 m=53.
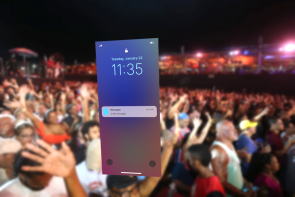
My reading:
h=11 m=35
